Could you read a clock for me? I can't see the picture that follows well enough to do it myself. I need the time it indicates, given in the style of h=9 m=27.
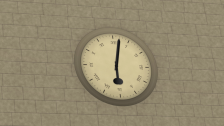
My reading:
h=6 m=2
